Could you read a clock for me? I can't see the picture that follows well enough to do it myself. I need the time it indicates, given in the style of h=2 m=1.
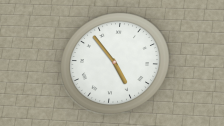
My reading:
h=4 m=53
